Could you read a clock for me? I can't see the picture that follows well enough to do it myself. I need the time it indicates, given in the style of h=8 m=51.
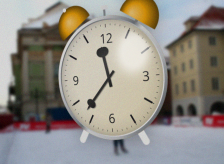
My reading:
h=11 m=37
